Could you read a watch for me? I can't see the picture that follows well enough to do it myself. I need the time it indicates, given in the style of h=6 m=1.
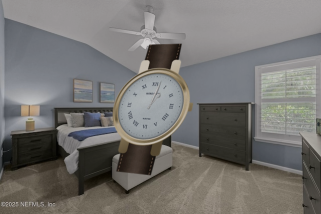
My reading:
h=1 m=2
